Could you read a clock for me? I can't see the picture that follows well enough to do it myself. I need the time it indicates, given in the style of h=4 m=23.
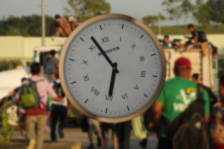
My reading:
h=6 m=57
